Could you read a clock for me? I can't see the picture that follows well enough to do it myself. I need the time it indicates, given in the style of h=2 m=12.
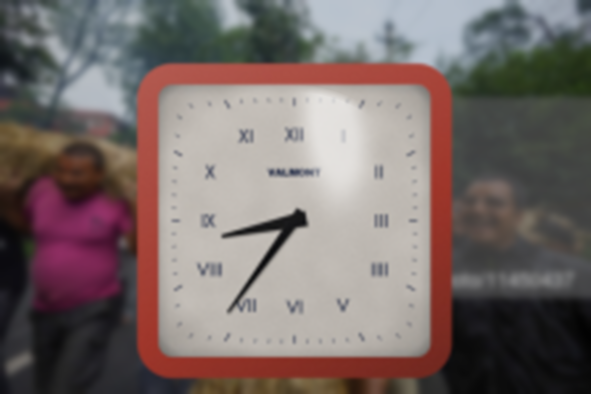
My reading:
h=8 m=36
